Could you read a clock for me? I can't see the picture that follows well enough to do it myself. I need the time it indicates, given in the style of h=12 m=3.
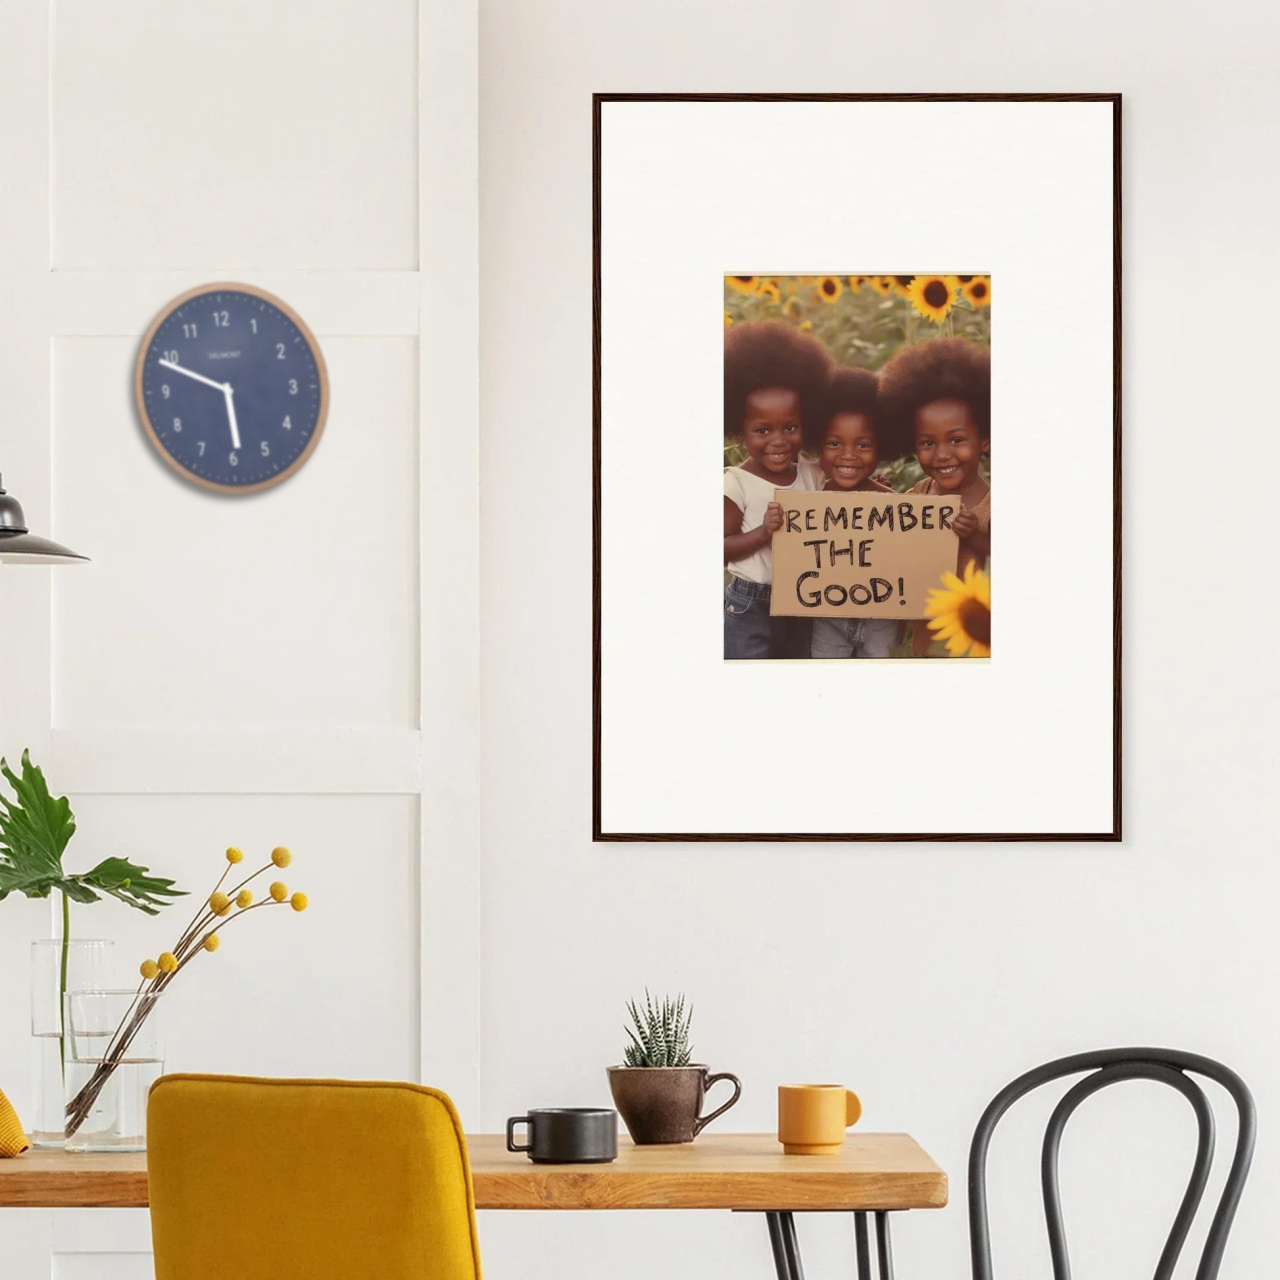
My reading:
h=5 m=49
